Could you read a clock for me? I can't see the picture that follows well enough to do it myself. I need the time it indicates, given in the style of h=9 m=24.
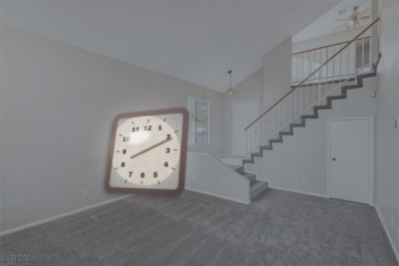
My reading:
h=8 m=11
